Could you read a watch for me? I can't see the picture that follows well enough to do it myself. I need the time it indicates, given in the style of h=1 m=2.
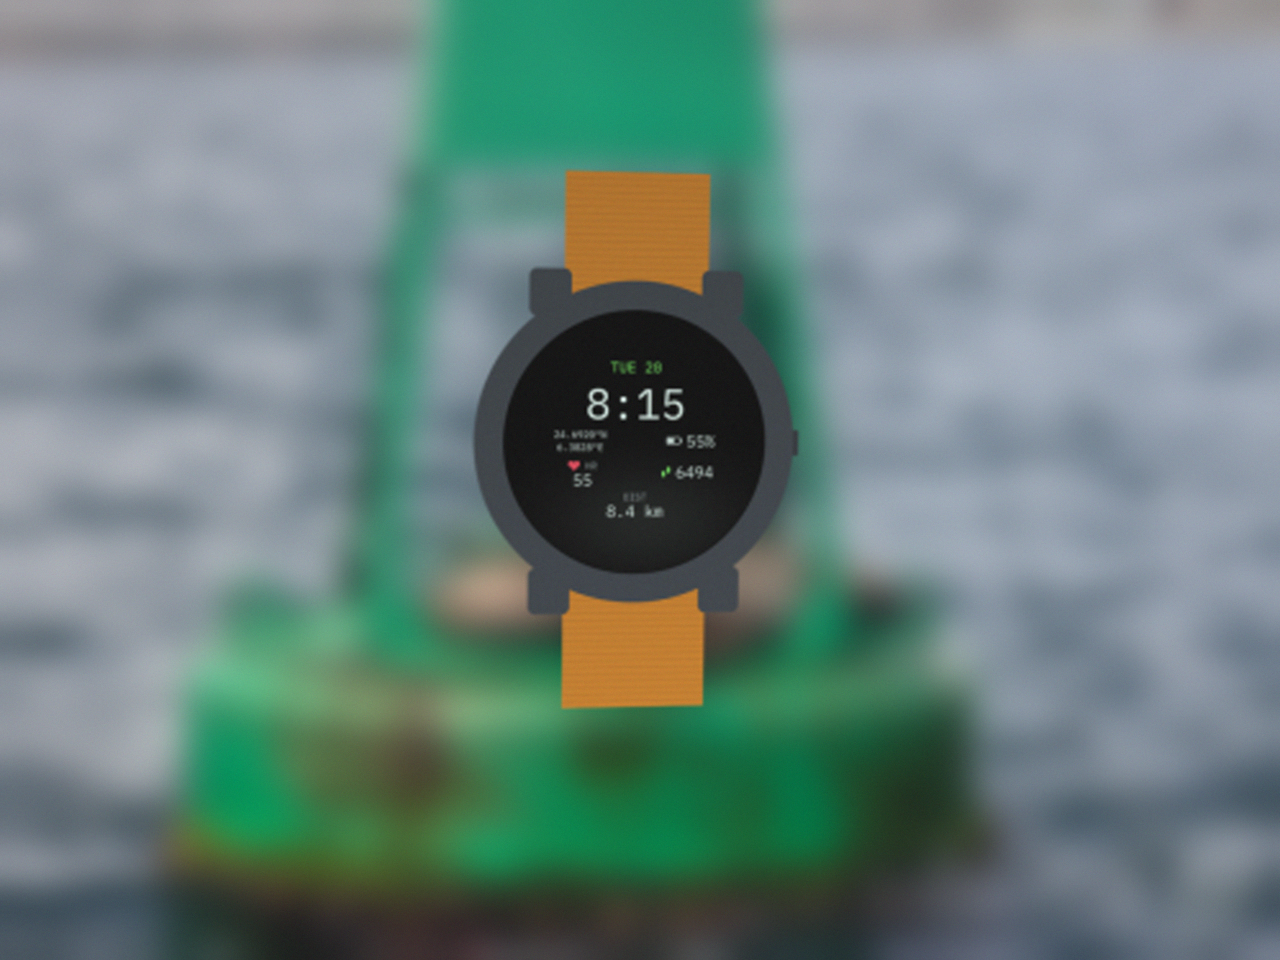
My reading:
h=8 m=15
